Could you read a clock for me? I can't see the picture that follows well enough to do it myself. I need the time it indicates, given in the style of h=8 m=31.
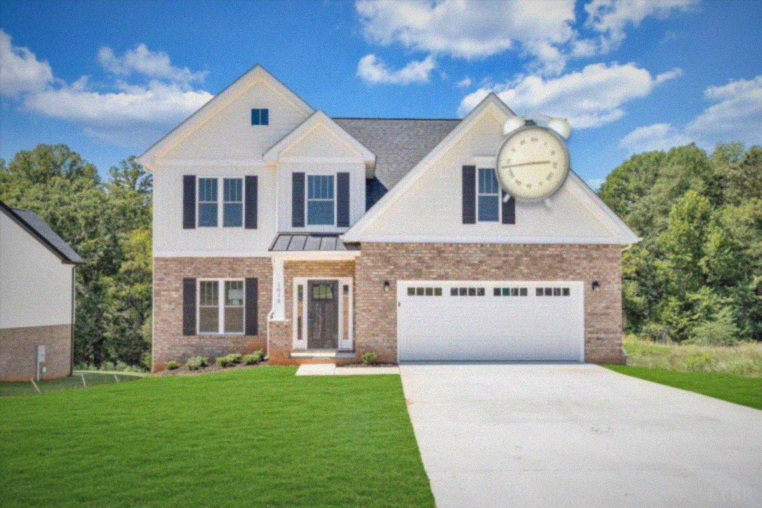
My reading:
h=2 m=43
